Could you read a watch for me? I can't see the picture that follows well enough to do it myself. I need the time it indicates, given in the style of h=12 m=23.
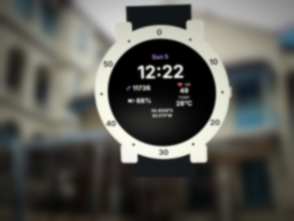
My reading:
h=12 m=22
